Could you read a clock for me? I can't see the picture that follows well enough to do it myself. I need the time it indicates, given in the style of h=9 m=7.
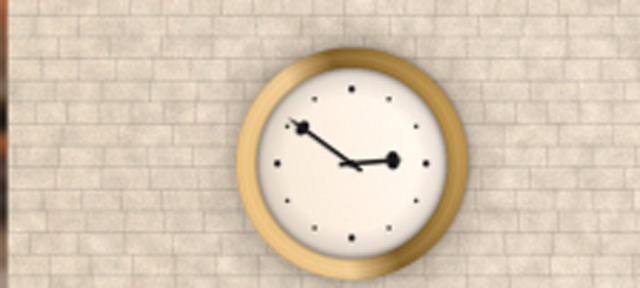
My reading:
h=2 m=51
